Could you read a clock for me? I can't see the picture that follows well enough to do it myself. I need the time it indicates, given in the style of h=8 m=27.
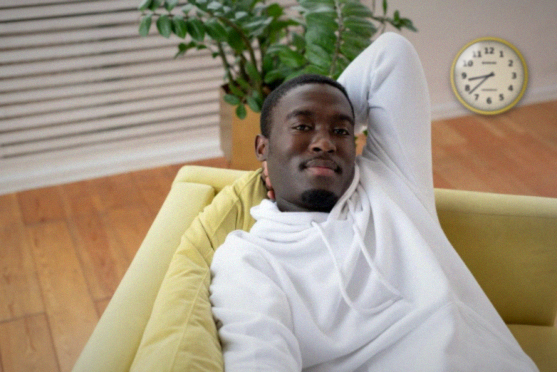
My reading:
h=8 m=38
